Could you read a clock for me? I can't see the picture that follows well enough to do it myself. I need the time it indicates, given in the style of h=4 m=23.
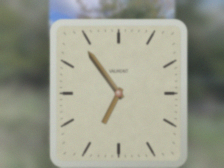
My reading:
h=6 m=54
